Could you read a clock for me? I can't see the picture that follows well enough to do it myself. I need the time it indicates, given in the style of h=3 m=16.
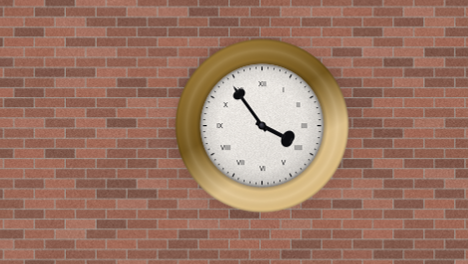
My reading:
h=3 m=54
